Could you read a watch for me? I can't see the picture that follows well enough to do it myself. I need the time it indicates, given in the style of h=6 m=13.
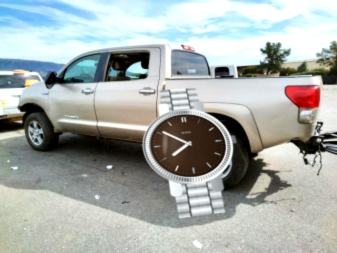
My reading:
h=7 m=51
